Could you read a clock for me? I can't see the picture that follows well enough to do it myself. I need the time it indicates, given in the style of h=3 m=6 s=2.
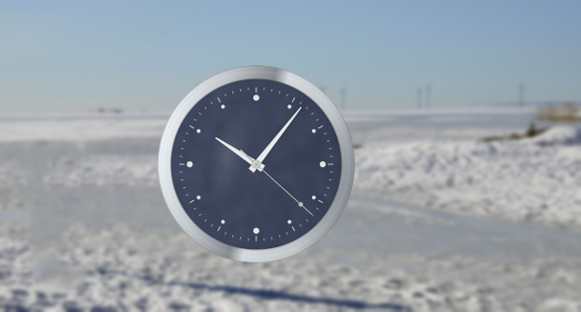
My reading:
h=10 m=6 s=22
